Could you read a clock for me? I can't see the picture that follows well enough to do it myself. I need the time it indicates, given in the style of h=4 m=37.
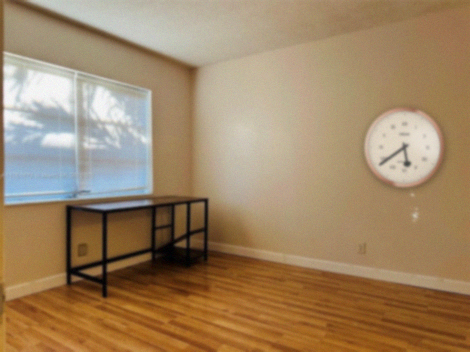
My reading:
h=5 m=39
